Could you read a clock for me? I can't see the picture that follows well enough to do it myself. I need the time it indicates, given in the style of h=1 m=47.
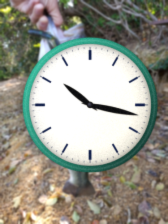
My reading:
h=10 m=17
